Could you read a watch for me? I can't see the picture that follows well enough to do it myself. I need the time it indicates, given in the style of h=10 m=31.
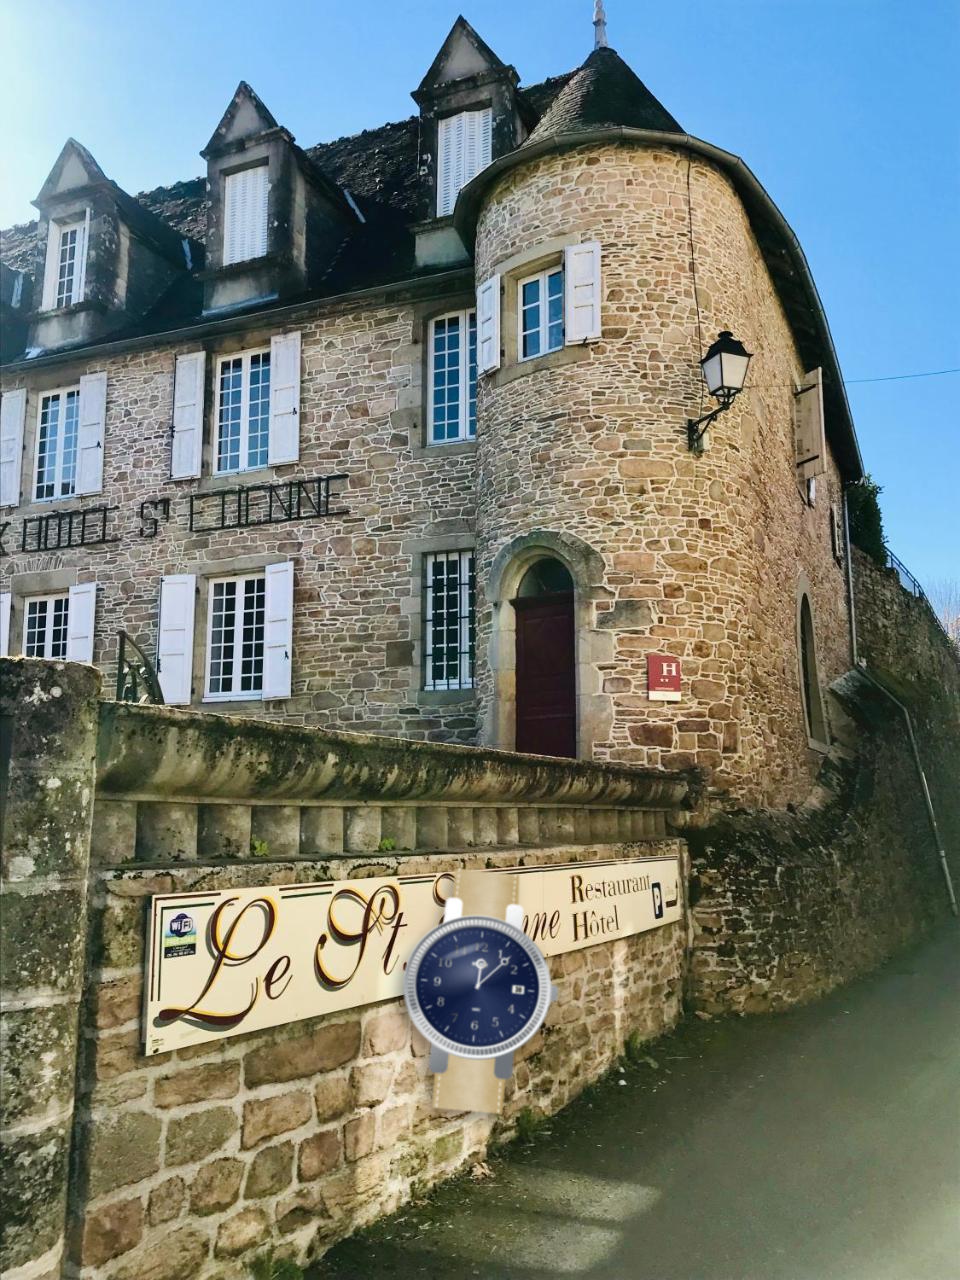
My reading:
h=12 m=7
